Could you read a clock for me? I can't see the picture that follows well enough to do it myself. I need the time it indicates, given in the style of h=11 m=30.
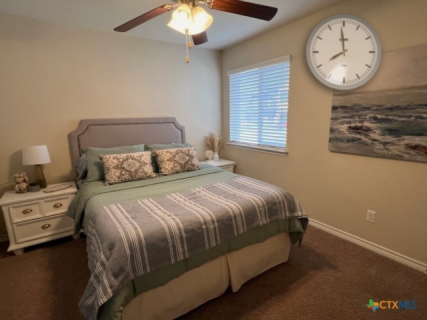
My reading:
h=7 m=59
